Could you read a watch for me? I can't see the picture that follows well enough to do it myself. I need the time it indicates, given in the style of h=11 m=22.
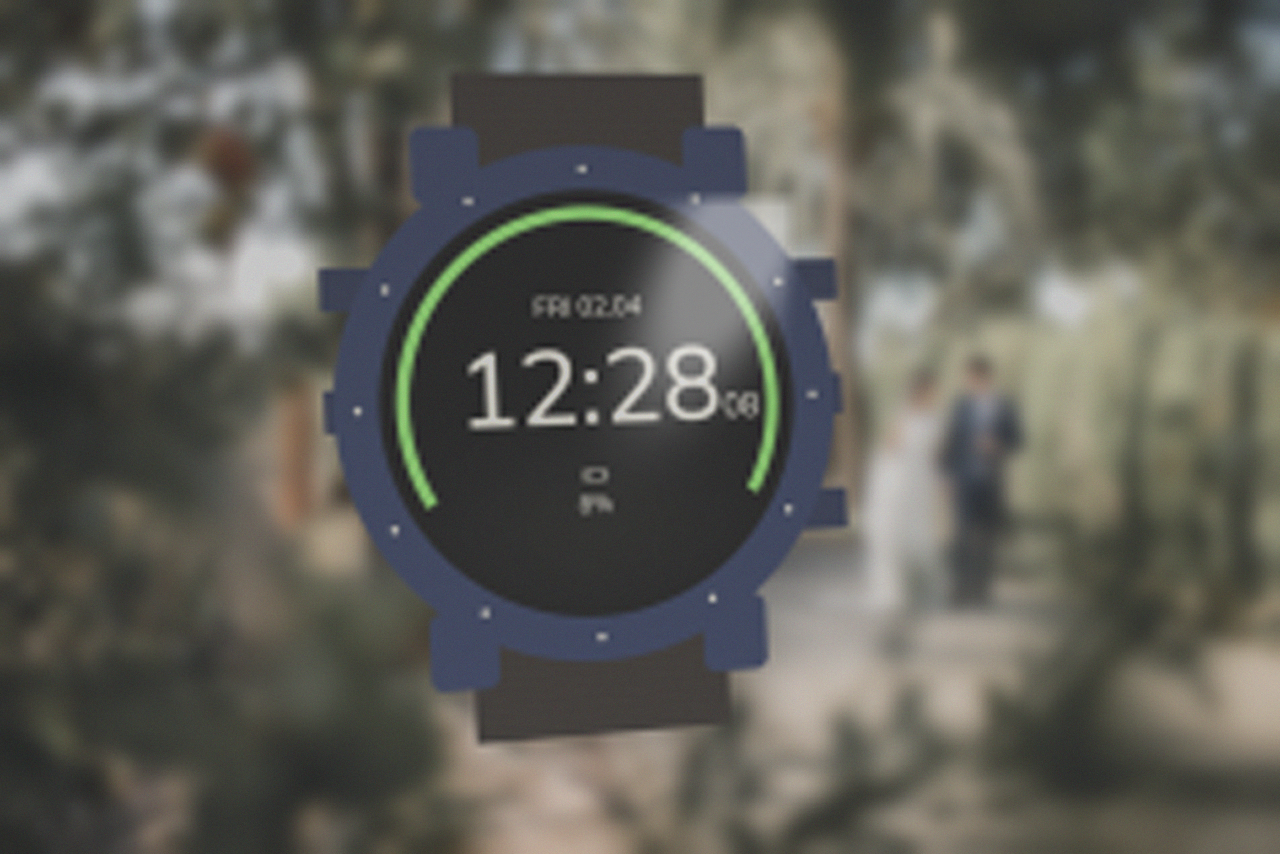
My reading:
h=12 m=28
